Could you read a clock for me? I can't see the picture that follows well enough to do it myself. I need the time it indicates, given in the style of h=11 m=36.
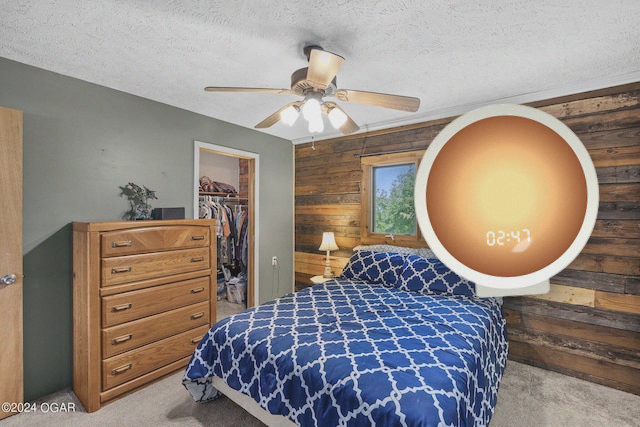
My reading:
h=2 m=47
